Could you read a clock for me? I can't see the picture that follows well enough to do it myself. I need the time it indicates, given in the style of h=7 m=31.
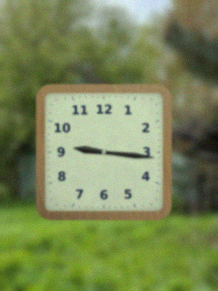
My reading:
h=9 m=16
